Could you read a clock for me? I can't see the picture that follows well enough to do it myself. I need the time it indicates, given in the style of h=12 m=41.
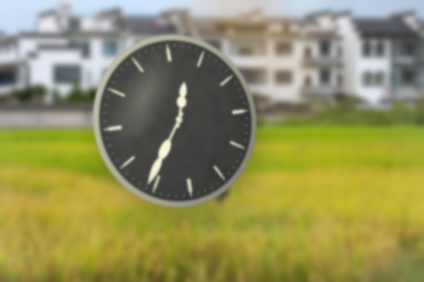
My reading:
h=12 m=36
